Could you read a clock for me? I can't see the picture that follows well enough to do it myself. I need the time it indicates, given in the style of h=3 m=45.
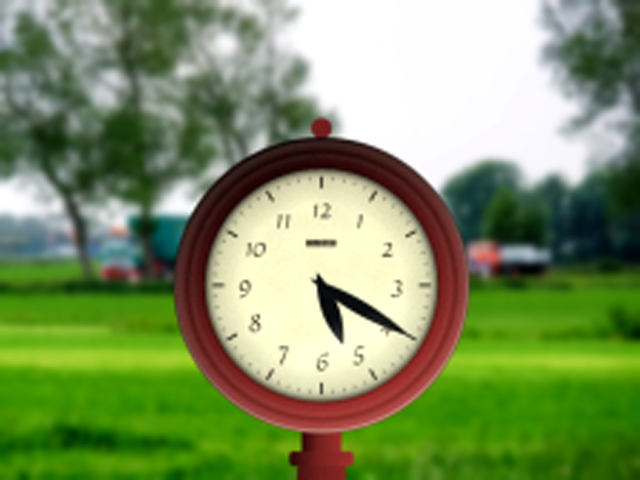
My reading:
h=5 m=20
